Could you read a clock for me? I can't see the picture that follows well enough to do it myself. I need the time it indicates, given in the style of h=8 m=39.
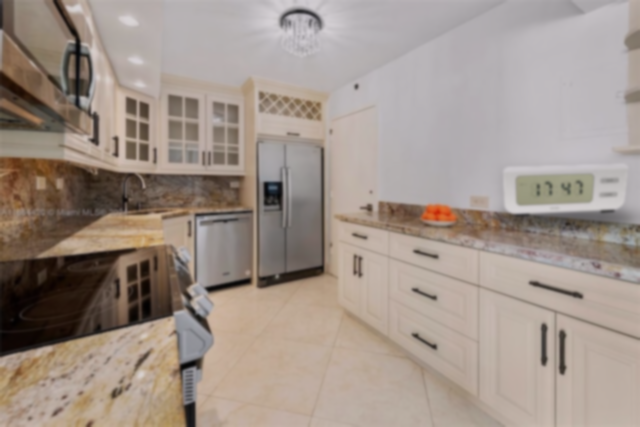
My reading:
h=17 m=47
